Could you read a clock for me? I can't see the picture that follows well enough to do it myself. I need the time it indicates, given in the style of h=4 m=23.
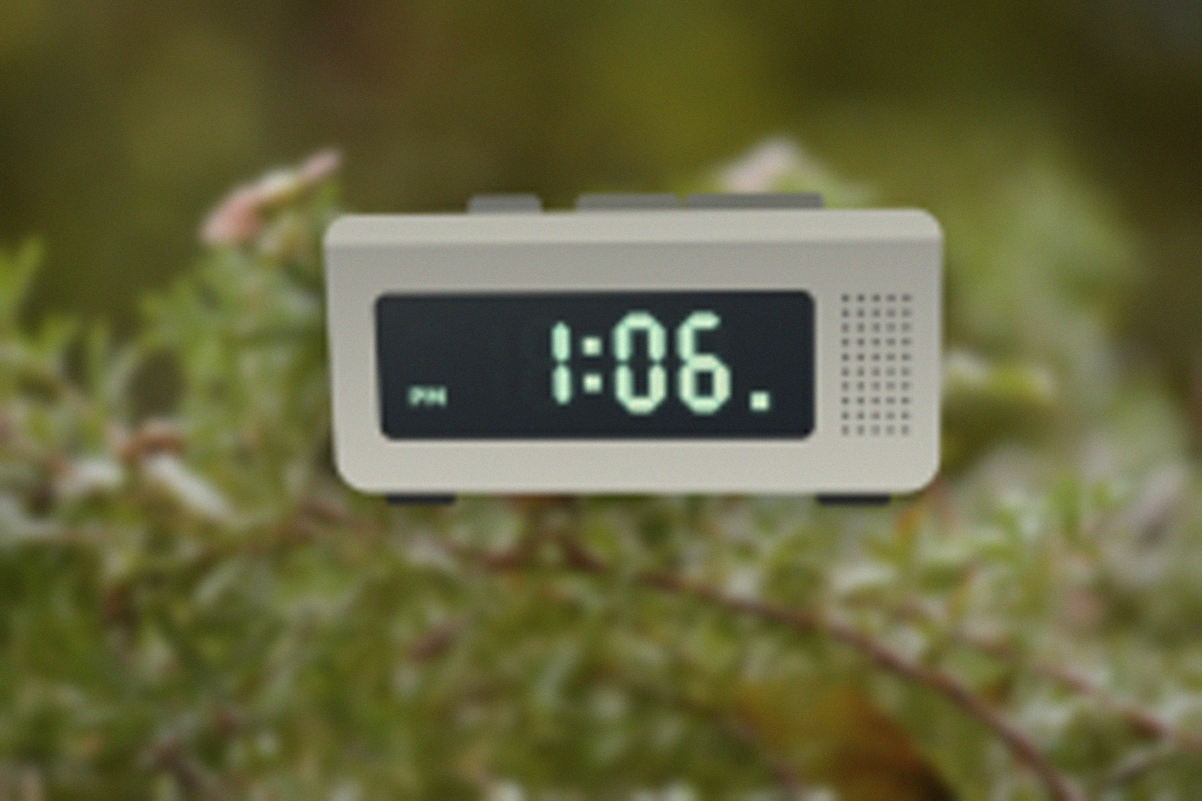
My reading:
h=1 m=6
